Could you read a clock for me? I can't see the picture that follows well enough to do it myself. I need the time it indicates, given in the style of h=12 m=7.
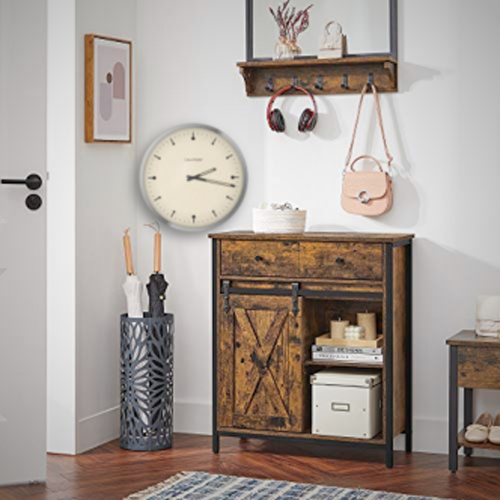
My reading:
h=2 m=17
